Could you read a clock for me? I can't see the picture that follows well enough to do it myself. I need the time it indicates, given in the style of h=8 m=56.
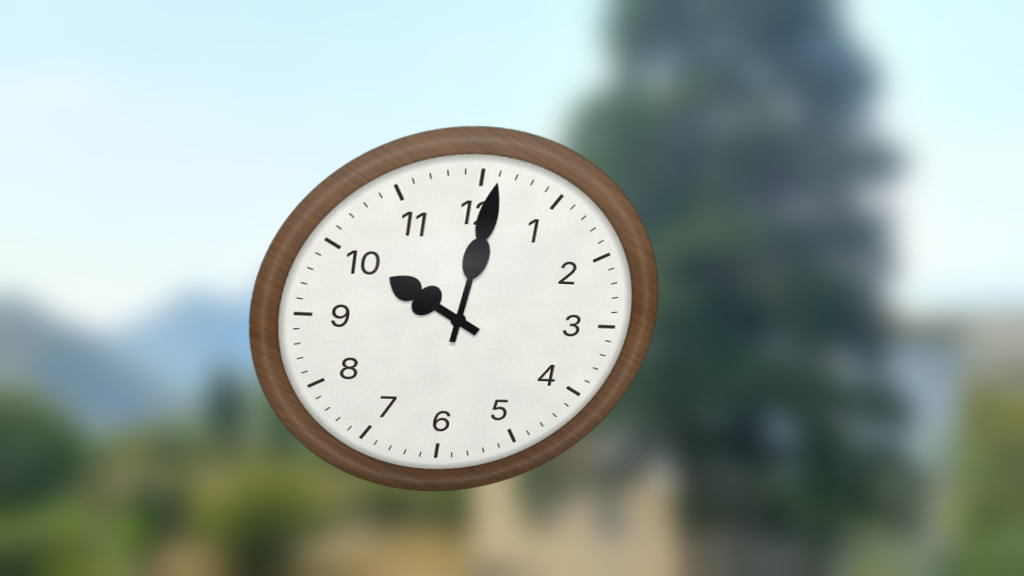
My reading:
h=10 m=1
